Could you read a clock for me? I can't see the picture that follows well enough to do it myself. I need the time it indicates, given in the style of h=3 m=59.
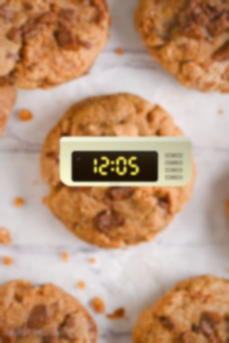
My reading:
h=12 m=5
